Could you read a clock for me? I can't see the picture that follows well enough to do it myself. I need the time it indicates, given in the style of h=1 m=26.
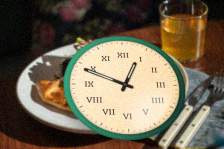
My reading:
h=12 m=49
